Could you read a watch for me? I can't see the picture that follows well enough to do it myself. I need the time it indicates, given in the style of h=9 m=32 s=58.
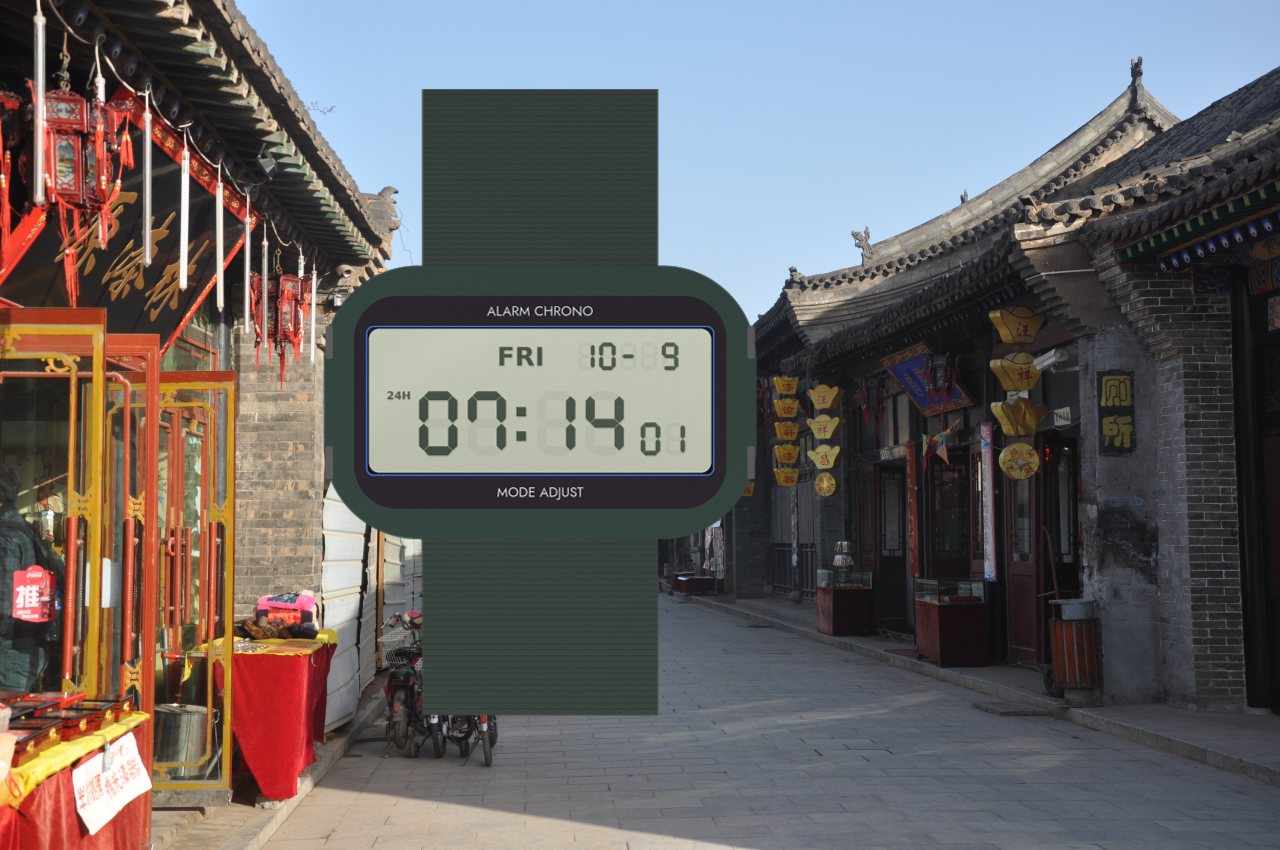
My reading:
h=7 m=14 s=1
